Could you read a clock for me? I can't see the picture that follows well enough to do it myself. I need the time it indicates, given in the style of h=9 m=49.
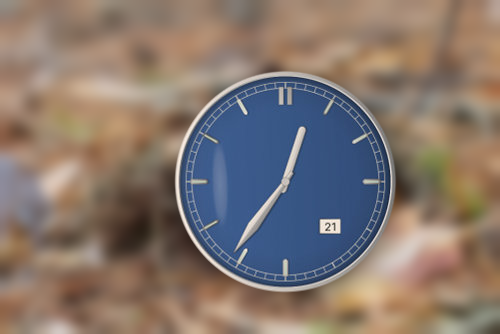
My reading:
h=12 m=36
